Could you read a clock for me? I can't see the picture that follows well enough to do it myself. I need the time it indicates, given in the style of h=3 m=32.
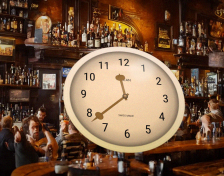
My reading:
h=11 m=38
